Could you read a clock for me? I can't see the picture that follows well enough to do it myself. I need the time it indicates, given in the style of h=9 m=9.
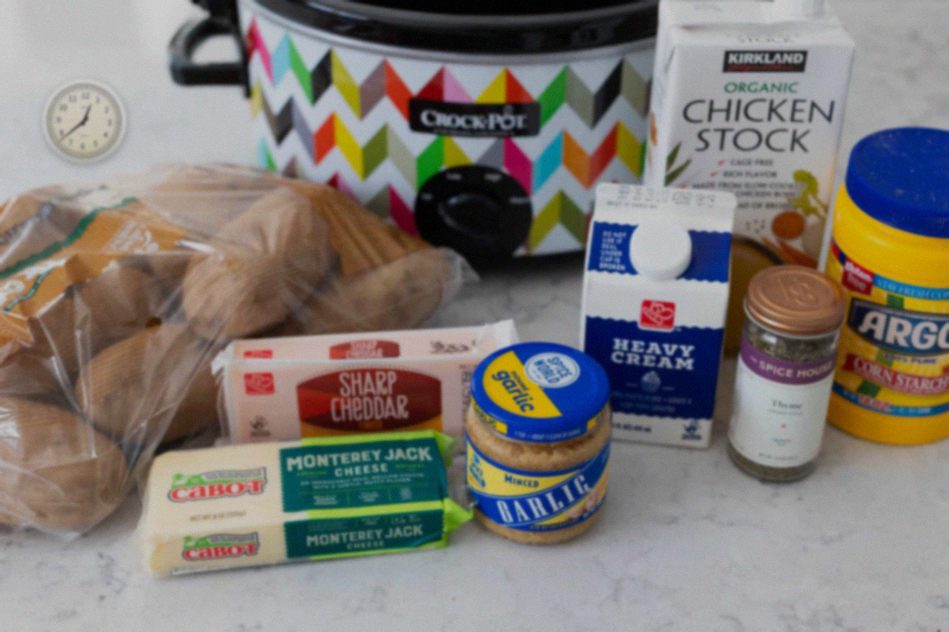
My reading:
h=12 m=38
